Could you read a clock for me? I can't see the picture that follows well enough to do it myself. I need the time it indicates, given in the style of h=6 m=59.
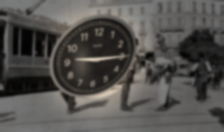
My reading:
h=9 m=15
